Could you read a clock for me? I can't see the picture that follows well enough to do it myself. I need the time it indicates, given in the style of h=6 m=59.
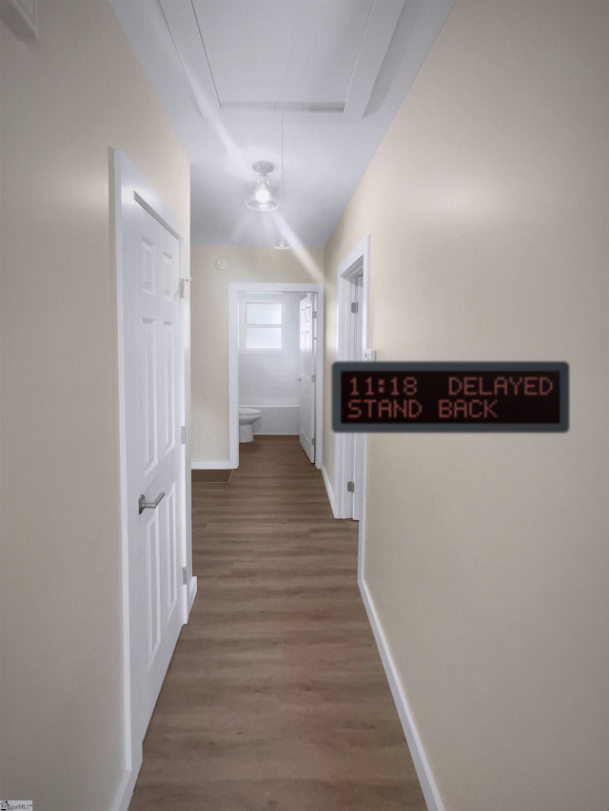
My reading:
h=11 m=18
